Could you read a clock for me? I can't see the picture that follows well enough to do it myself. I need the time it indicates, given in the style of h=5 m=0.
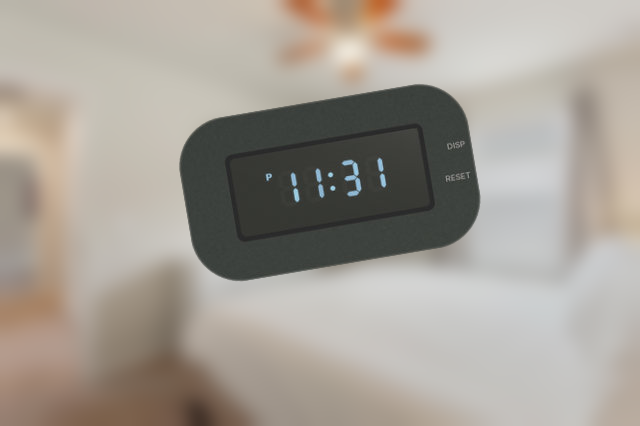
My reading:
h=11 m=31
